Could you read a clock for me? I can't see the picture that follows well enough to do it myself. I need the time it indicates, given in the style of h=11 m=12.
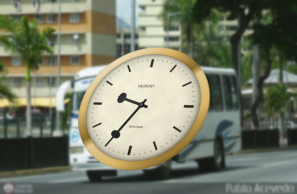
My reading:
h=9 m=35
